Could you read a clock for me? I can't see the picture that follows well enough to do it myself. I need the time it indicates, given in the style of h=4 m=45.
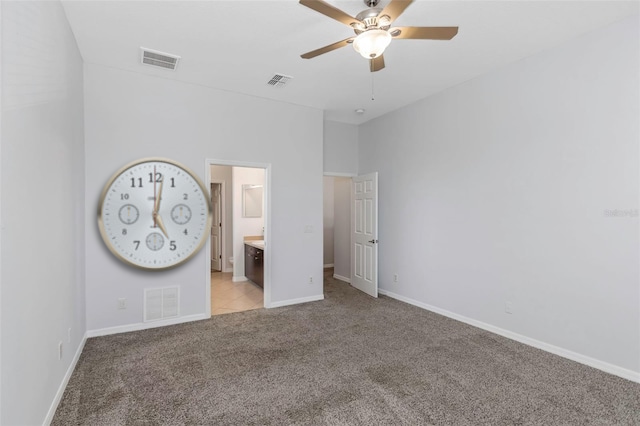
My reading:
h=5 m=2
